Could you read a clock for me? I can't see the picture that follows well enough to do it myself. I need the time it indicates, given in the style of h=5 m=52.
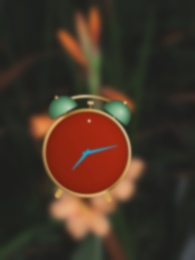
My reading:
h=7 m=12
